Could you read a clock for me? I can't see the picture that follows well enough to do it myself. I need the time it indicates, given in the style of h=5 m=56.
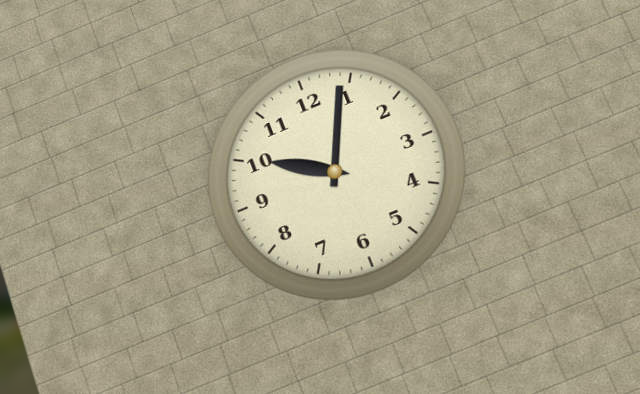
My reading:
h=10 m=4
